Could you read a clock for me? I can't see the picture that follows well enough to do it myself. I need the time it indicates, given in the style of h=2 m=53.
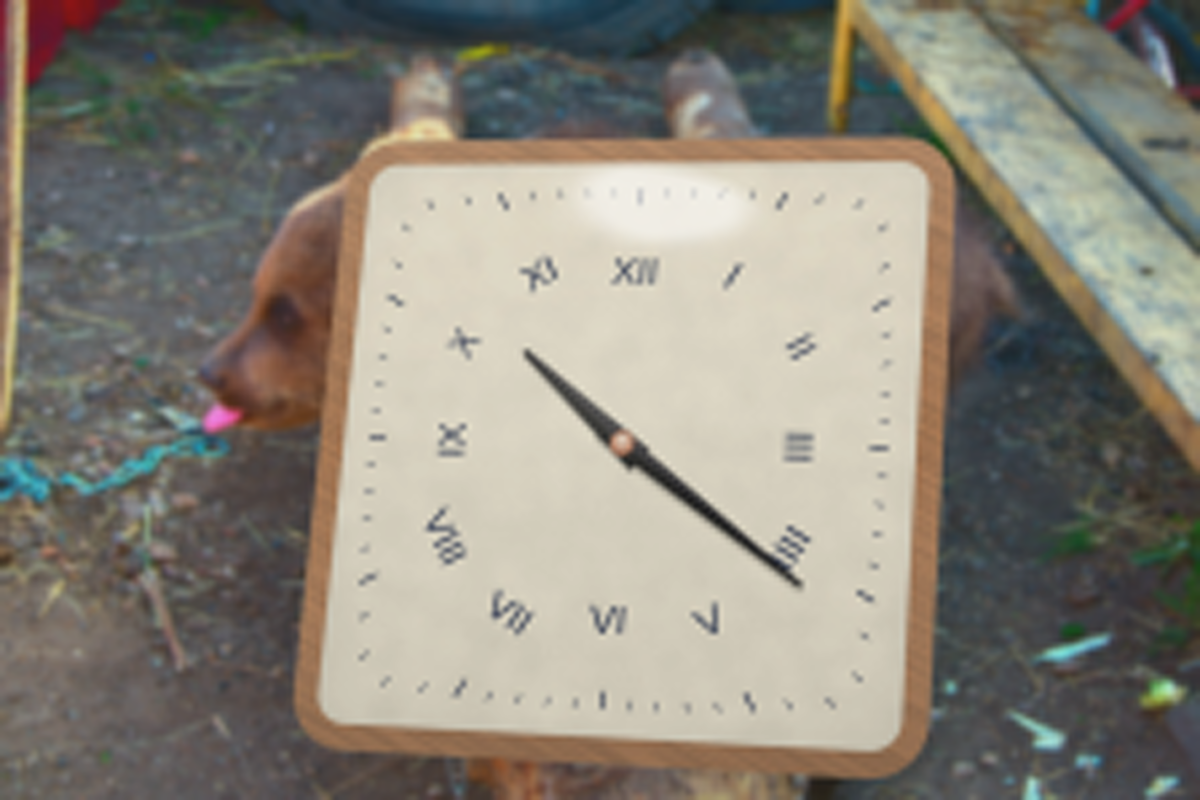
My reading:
h=10 m=21
